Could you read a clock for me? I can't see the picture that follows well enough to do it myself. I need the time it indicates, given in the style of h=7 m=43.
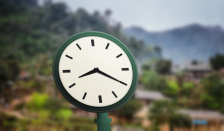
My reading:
h=8 m=20
